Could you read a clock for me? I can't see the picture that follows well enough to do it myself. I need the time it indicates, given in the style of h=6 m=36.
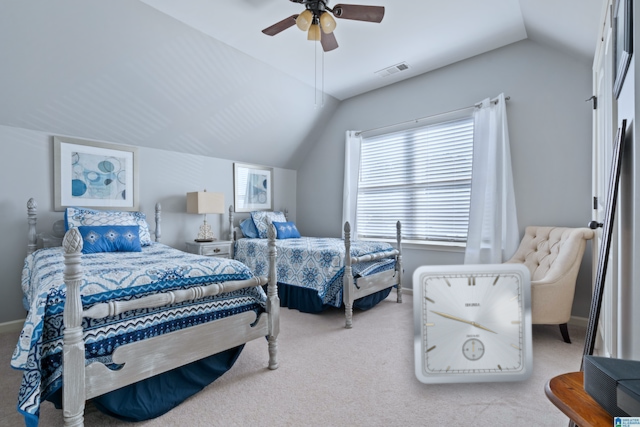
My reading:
h=3 m=48
